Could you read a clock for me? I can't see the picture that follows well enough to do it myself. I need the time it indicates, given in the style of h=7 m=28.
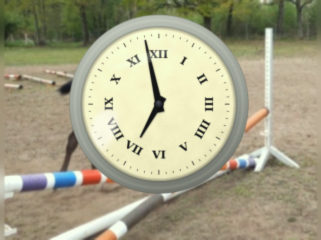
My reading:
h=6 m=58
